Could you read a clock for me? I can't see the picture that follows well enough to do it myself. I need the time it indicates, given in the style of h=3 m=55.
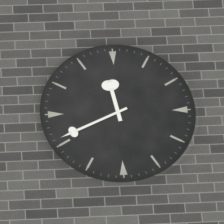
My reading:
h=11 m=41
